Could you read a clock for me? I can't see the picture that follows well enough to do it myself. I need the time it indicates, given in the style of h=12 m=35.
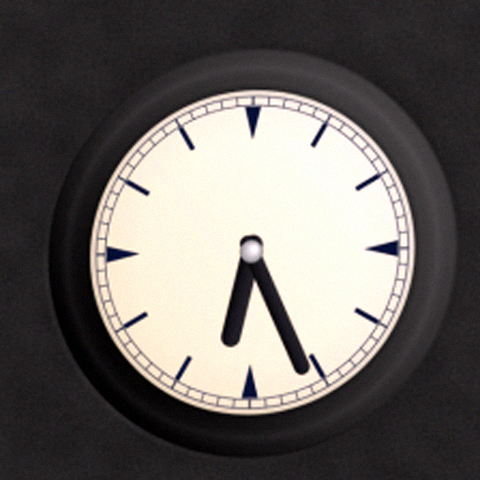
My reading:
h=6 m=26
